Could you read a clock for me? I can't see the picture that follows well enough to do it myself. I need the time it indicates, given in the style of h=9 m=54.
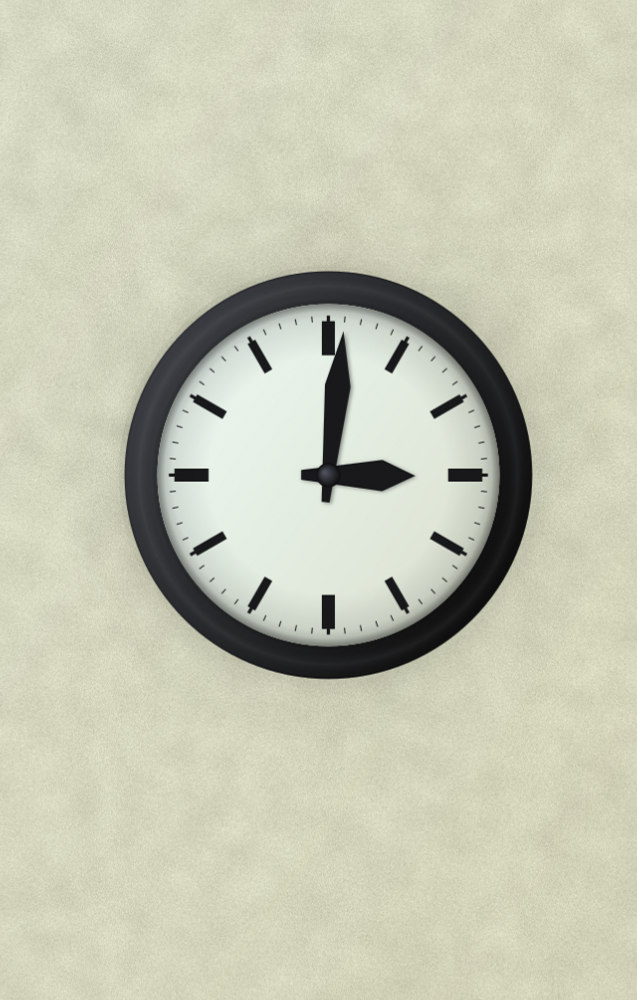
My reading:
h=3 m=1
